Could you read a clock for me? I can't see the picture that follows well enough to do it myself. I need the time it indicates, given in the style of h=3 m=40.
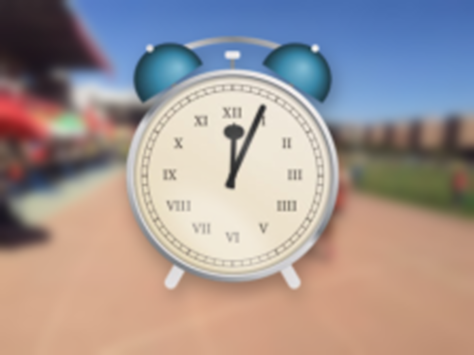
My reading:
h=12 m=4
